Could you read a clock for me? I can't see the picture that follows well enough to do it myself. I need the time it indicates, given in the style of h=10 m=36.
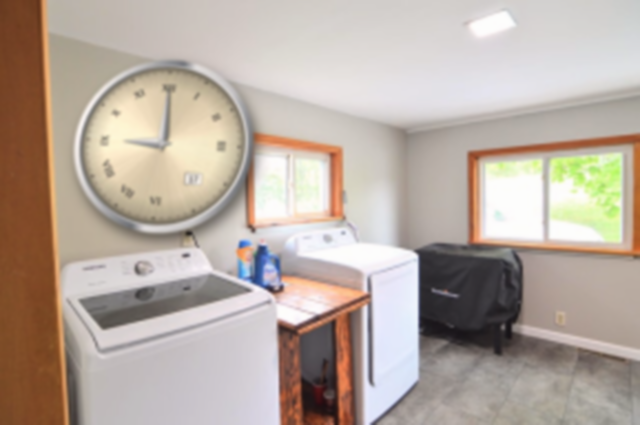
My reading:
h=9 m=0
